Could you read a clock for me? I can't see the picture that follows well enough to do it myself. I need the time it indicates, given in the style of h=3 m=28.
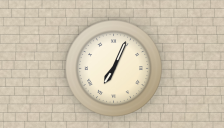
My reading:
h=7 m=4
